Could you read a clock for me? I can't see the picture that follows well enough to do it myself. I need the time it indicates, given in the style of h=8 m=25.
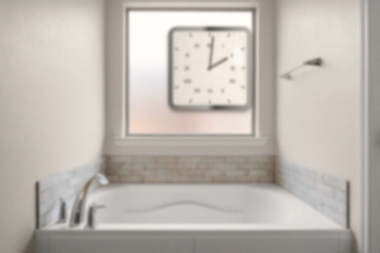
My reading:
h=2 m=1
